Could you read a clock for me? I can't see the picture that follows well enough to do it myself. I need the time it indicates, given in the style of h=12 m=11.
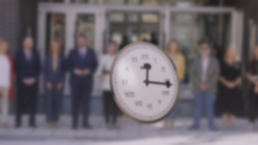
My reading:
h=12 m=16
